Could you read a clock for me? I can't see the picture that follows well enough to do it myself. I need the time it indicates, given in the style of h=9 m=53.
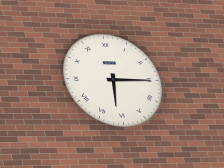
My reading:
h=6 m=15
